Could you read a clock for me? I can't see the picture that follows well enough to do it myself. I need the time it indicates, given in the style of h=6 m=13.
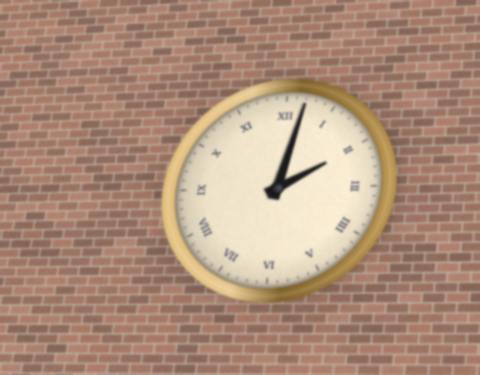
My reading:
h=2 m=2
